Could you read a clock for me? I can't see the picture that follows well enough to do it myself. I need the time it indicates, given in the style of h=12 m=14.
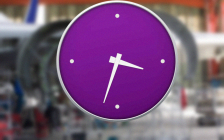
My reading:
h=3 m=33
